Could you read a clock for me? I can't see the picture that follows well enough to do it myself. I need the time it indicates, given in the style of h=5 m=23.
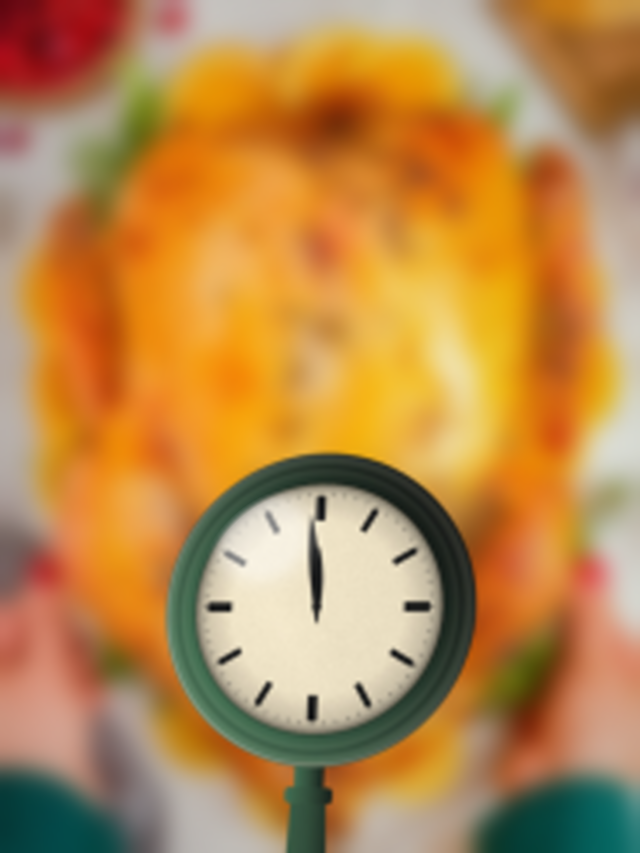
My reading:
h=11 m=59
